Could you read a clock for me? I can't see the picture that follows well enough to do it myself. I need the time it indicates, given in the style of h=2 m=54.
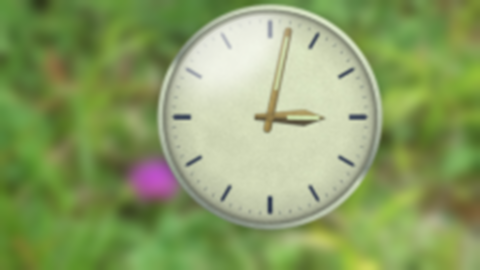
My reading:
h=3 m=2
